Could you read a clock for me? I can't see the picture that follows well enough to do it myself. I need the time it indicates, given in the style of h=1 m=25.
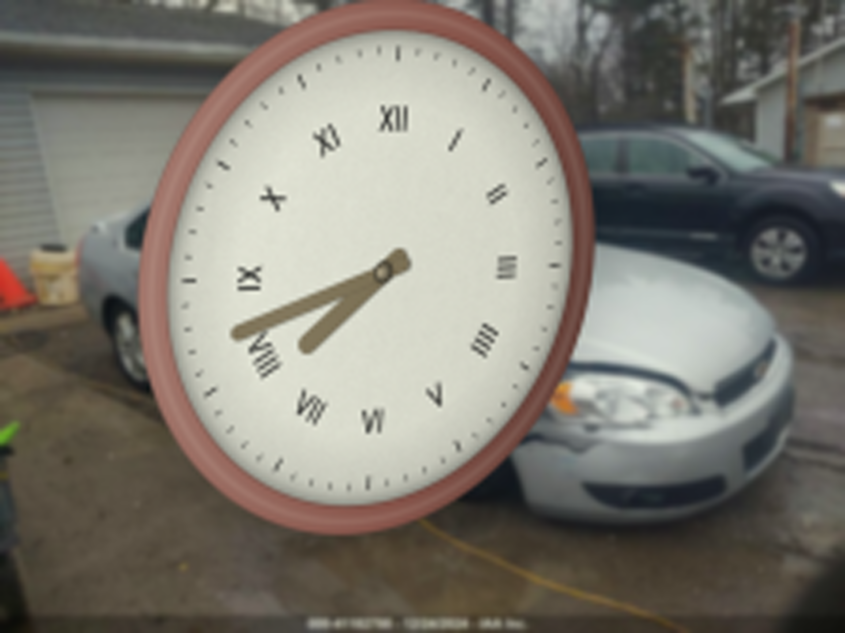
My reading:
h=7 m=42
